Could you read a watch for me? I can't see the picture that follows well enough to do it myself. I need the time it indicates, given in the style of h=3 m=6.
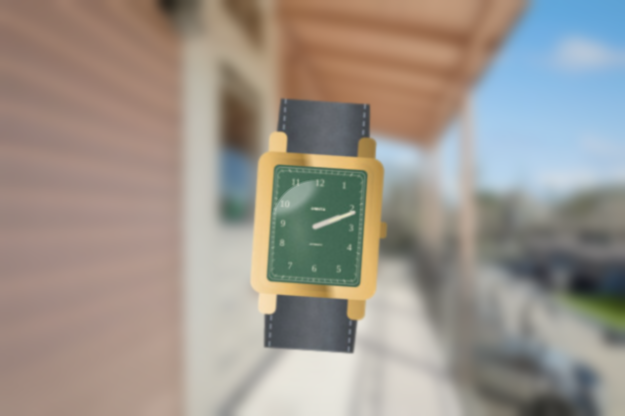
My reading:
h=2 m=11
